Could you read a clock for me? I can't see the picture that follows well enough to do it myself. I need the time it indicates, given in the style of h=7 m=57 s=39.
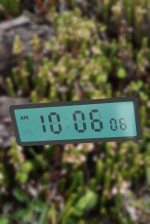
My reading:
h=10 m=6 s=6
